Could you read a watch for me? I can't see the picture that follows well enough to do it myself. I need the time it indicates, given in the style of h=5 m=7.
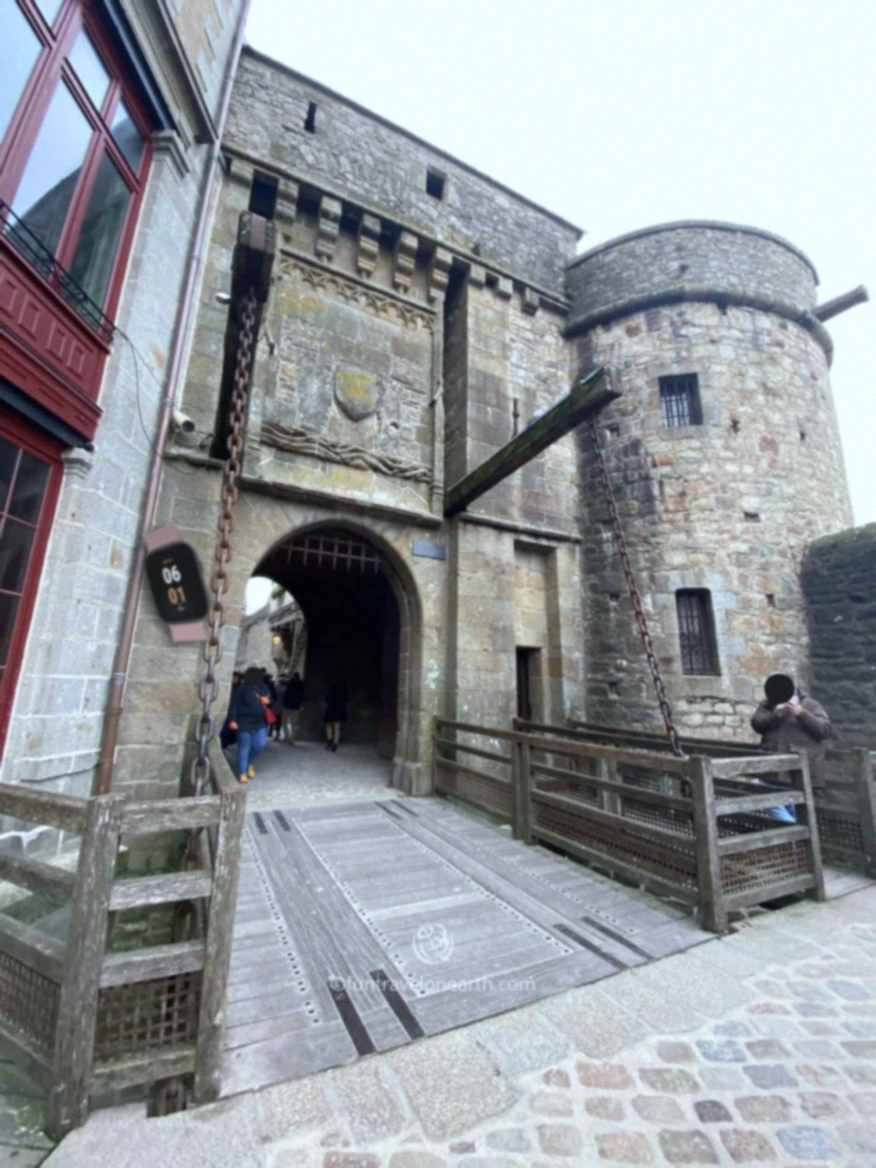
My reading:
h=6 m=1
